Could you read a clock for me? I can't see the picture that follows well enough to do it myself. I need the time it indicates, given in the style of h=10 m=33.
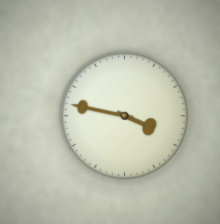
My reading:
h=3 m=47
